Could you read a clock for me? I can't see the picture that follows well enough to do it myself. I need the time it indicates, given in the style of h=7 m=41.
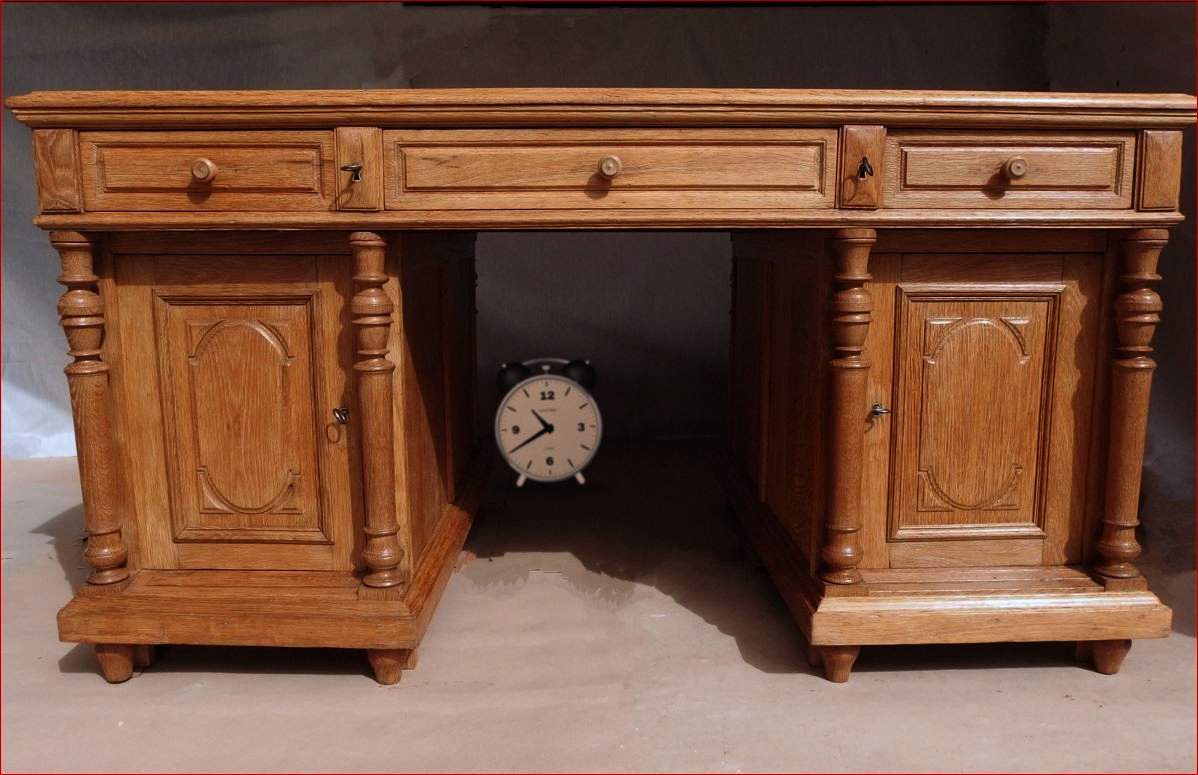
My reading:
h=10 m=40
